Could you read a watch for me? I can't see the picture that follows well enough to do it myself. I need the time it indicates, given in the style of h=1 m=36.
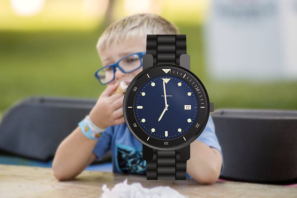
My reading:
h=6 m=59
